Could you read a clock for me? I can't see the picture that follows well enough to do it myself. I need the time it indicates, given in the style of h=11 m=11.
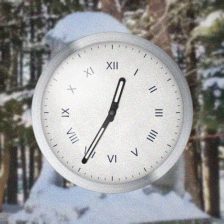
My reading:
h=12 m=35
